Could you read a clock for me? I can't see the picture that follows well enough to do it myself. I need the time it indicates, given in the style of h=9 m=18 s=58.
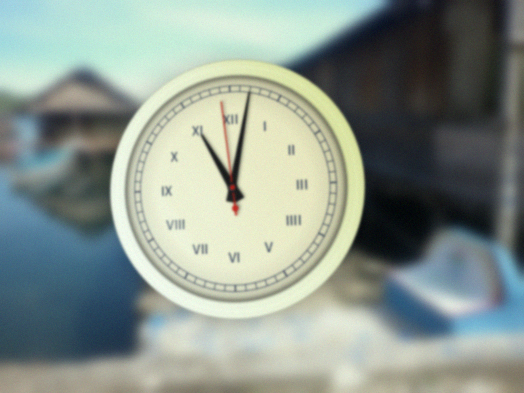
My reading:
h=11 m=1 s=59
